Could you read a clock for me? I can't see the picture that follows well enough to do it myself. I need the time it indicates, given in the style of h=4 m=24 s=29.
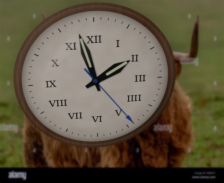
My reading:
h=1 m=57 s=24
